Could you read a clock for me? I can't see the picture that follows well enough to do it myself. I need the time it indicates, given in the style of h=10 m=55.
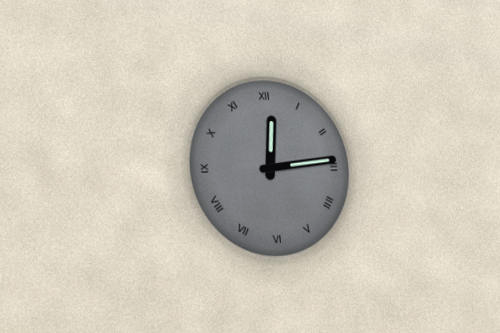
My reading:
h=12 m=14
